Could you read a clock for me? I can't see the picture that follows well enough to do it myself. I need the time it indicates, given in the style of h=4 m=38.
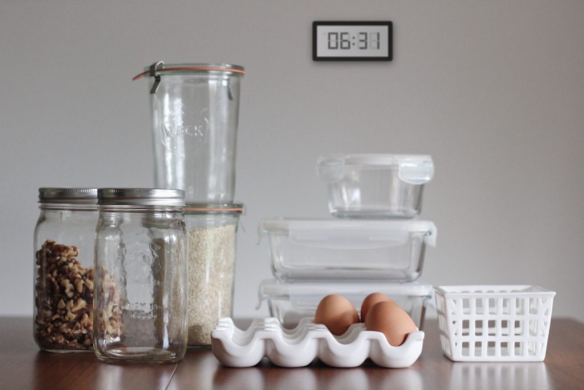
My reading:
h=6 m=31
